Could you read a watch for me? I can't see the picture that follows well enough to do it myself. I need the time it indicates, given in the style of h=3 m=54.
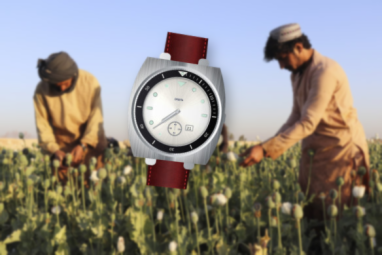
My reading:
h=7 m=38
